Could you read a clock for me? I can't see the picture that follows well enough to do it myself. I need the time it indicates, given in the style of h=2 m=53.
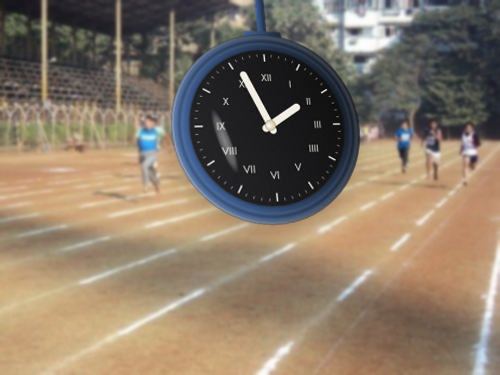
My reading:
h=1 m=56
